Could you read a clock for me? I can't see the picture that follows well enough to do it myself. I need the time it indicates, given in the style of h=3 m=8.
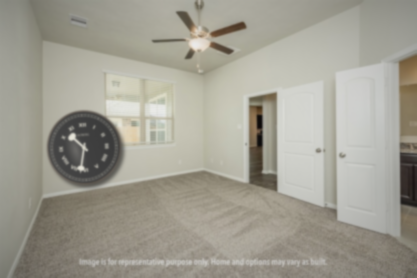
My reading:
h=10 m=32
